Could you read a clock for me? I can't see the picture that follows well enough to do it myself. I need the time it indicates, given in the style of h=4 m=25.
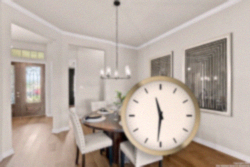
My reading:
h=11 m=31
